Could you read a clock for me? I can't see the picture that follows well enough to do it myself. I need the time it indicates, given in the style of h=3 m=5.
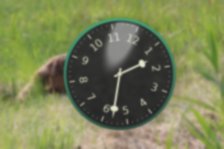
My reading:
h=1 m=28
